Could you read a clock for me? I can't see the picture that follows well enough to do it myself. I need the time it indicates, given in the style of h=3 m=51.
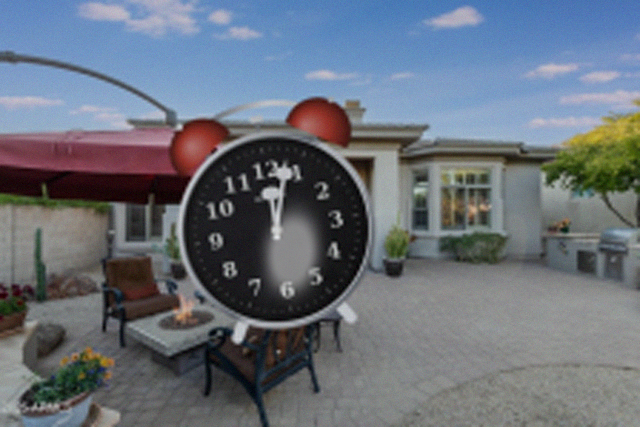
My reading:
h=12 m=3
